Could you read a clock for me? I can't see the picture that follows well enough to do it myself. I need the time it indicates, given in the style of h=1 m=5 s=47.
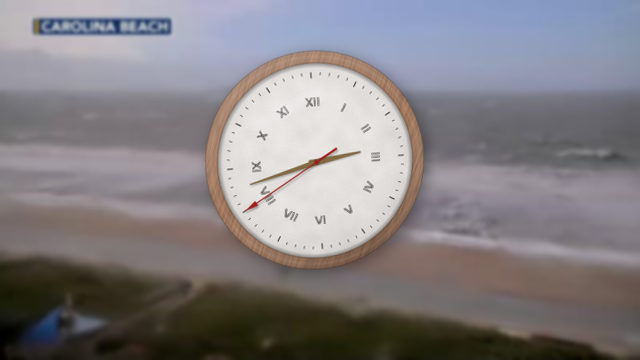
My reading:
h=2 m=42 s=40
